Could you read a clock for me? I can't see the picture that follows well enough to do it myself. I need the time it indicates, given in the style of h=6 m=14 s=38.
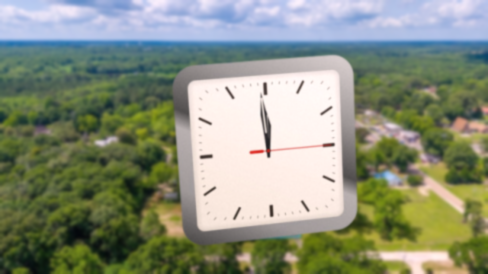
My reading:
h=11 m=59 s=15
